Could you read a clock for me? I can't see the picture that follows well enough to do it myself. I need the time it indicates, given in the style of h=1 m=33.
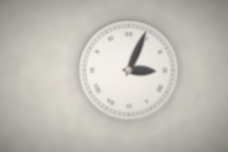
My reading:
h=3 m=4
